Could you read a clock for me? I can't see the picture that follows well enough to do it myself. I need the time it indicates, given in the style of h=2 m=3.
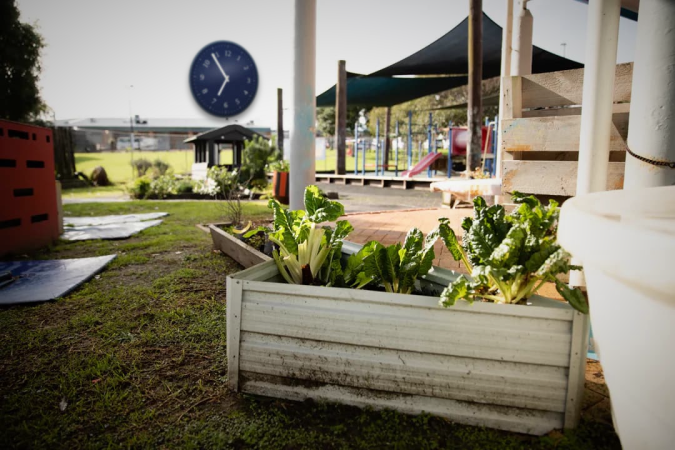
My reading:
h=6 m=54
